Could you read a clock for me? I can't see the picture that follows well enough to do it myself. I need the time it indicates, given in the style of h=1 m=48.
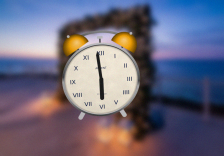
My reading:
h=5 m=59
